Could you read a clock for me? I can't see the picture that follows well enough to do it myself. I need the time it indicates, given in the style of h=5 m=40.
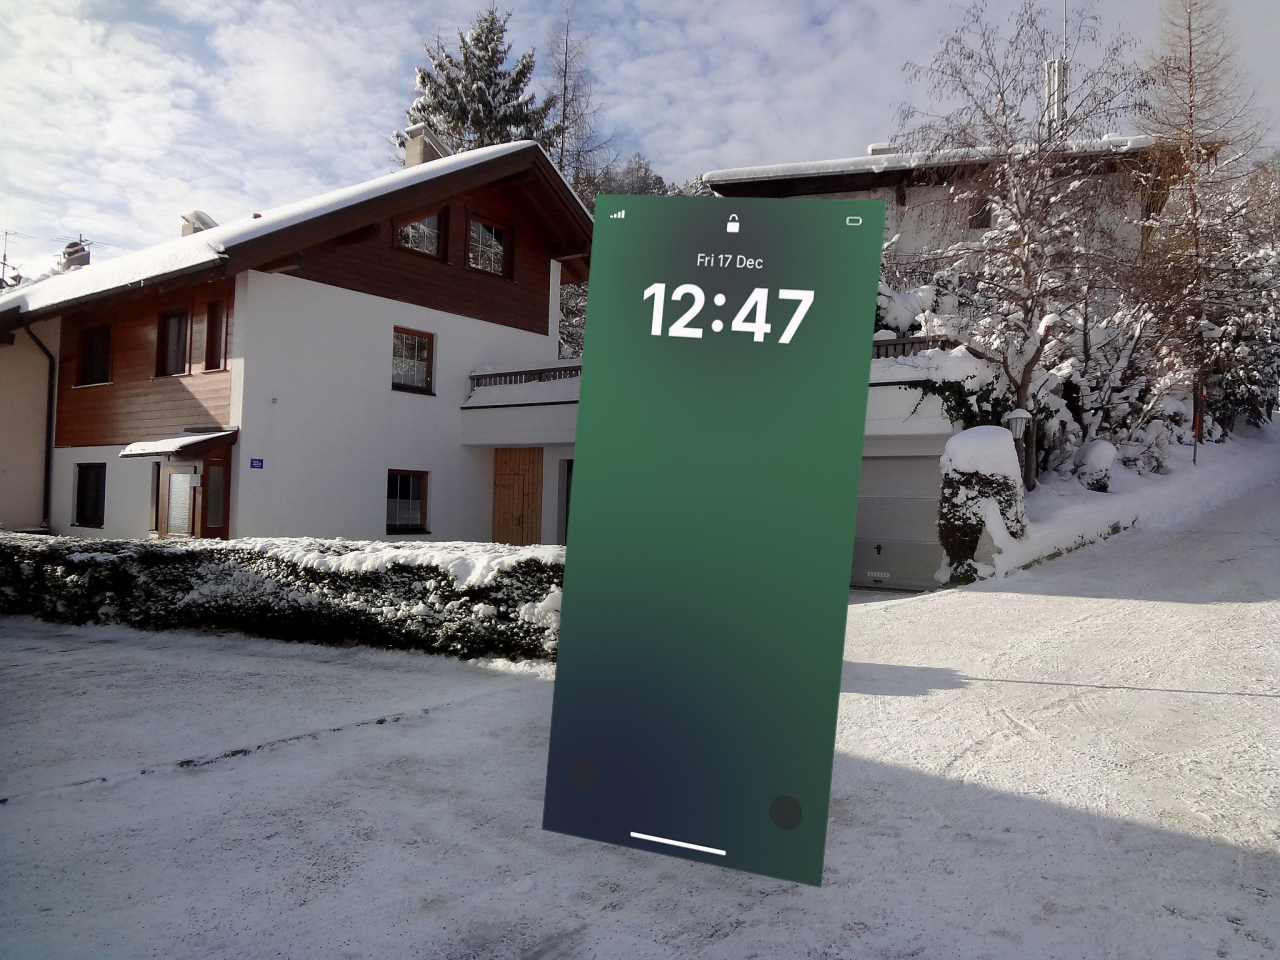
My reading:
h=12 m=47
